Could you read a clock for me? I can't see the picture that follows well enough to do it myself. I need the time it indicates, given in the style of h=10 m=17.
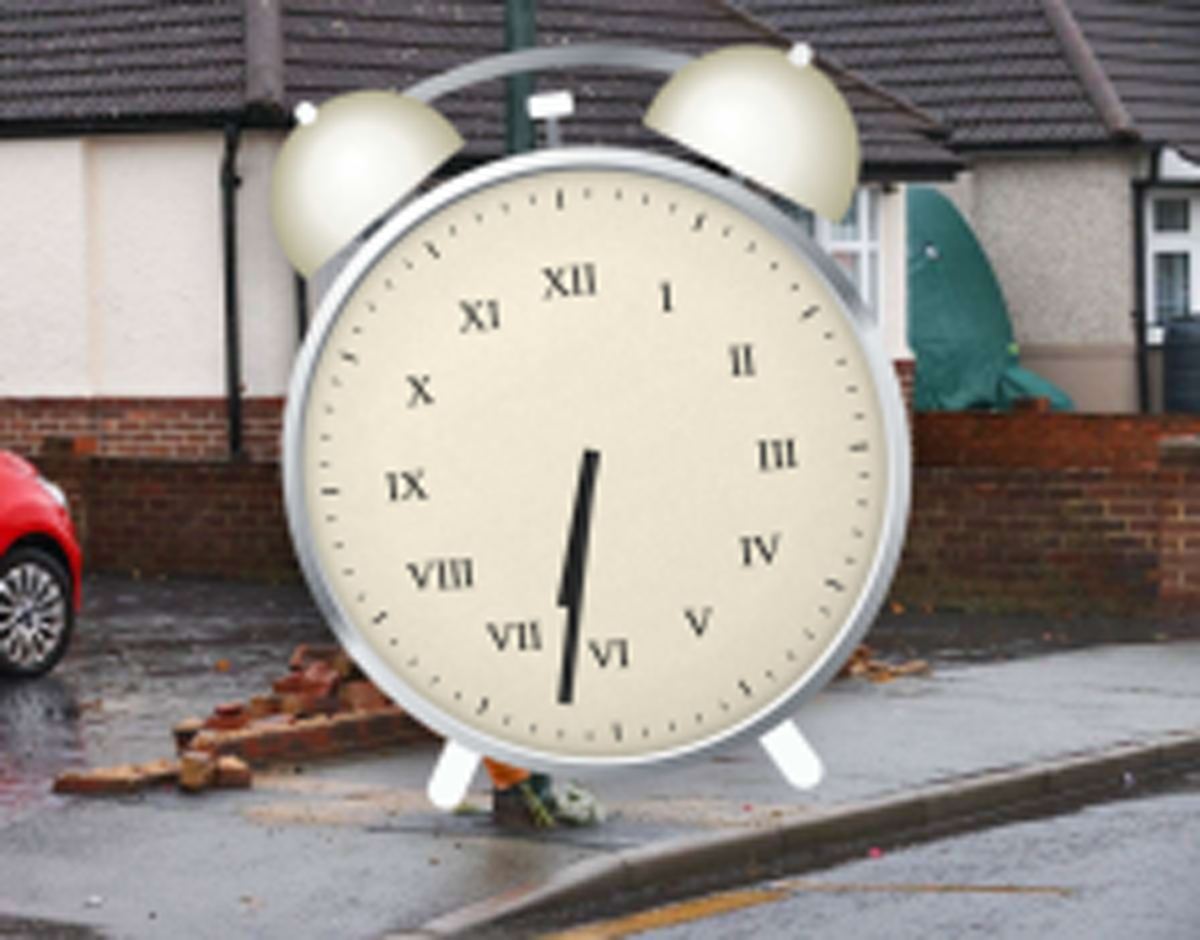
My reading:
h=6 m=32
